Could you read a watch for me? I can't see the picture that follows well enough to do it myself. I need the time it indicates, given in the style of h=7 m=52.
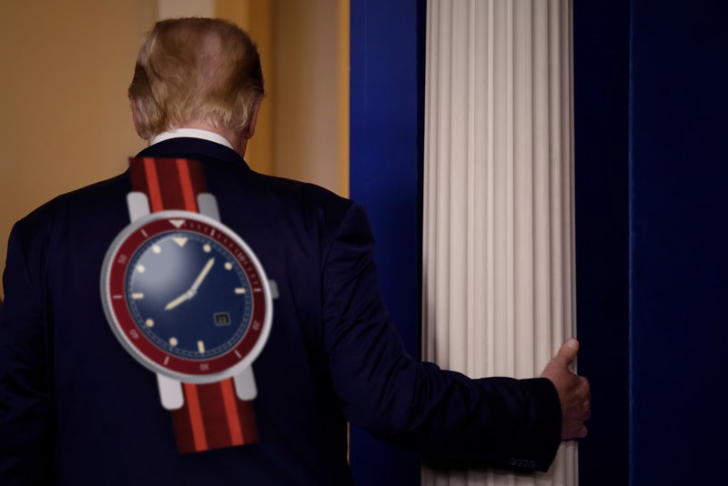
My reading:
h=8 m=7
